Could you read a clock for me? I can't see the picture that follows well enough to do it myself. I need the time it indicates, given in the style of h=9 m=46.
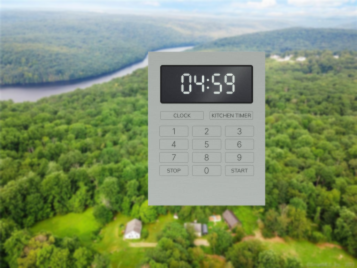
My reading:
h=4 m=59
